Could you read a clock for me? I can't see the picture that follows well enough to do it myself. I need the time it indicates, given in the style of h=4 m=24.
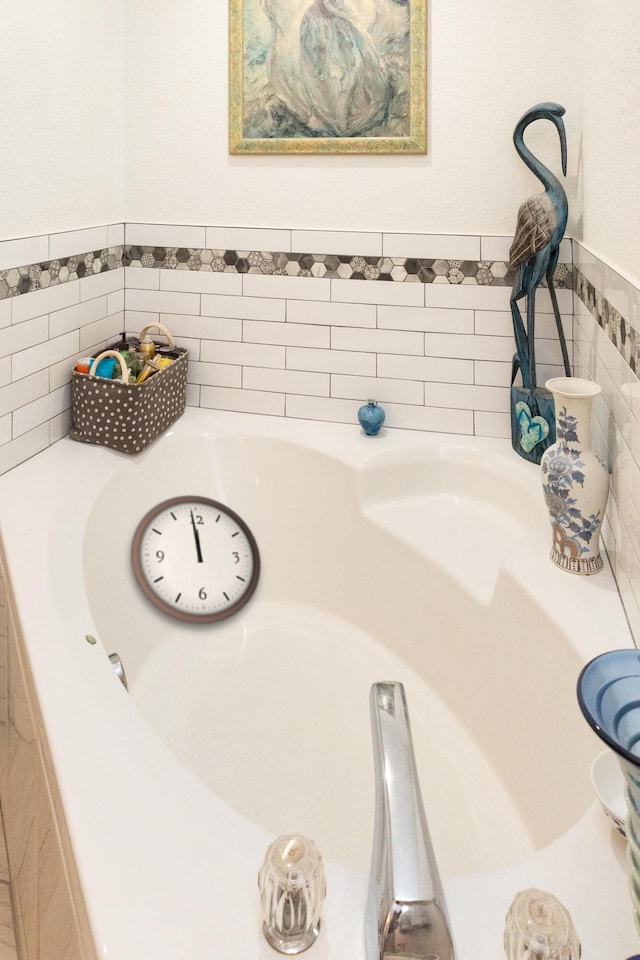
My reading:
h=11 m=59
